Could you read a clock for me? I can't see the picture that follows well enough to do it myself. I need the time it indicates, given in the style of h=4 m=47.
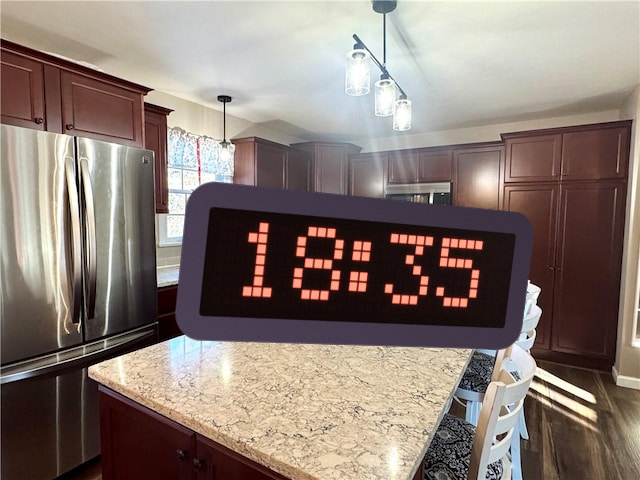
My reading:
h=18 m=35
